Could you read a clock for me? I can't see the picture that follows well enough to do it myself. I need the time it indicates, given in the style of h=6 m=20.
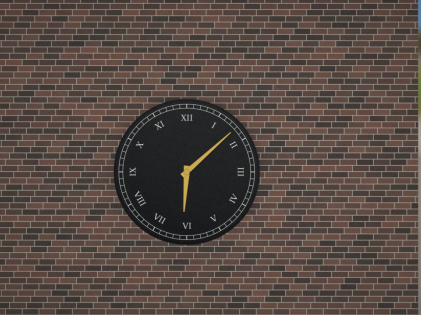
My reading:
h=6 m=8
